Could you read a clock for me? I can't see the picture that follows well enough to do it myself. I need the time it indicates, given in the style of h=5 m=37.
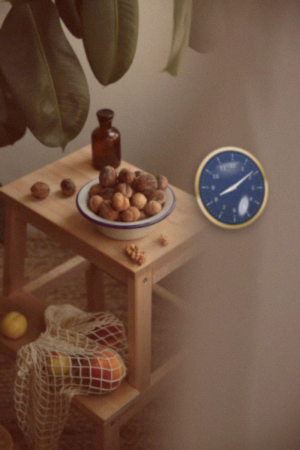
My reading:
h=8 m=9
